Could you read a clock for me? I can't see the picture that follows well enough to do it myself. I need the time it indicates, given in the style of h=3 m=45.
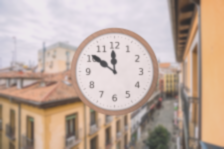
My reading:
h=11 m=51
